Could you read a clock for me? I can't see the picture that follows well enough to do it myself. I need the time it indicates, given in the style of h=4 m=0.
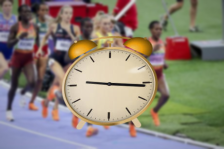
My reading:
h=9 m=16
